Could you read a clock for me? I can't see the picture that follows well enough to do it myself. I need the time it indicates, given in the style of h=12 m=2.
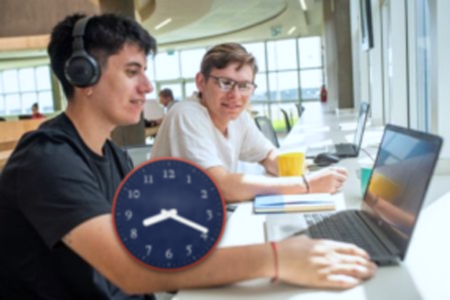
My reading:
h=8 m=19
